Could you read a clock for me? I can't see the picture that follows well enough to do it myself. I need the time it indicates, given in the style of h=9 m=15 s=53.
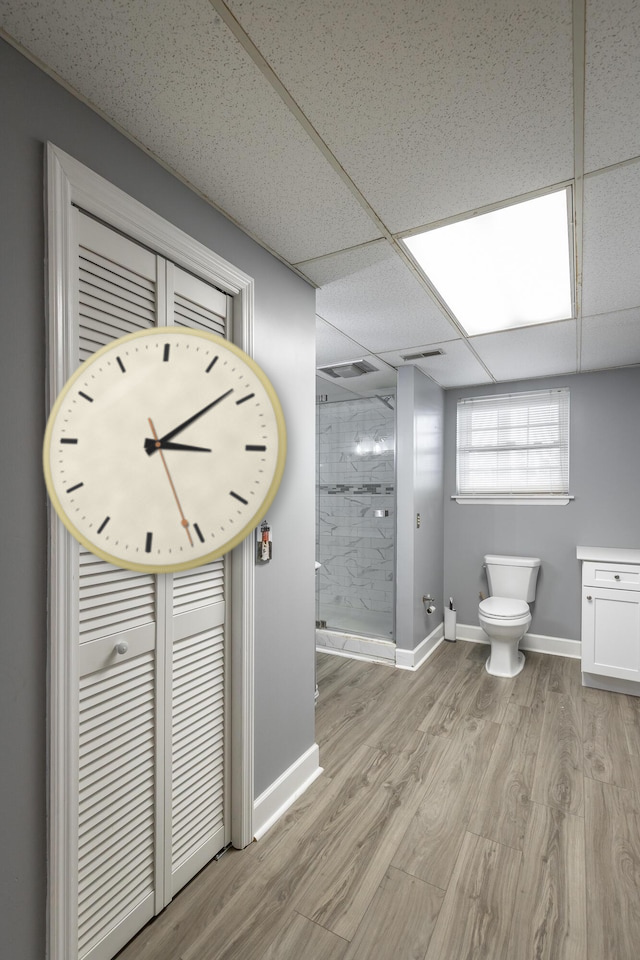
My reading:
h=3 m=8 s=26
